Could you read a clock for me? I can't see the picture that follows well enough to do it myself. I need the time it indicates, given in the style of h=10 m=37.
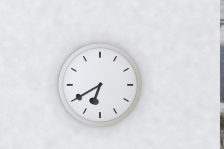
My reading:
h=6 m=40
